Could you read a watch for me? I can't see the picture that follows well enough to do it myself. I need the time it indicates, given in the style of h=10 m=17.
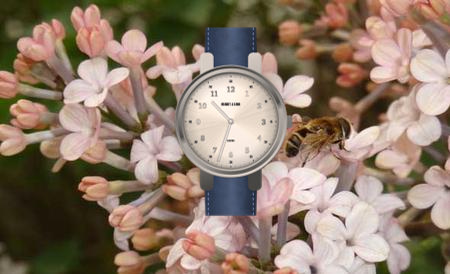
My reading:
h=10 m=33
